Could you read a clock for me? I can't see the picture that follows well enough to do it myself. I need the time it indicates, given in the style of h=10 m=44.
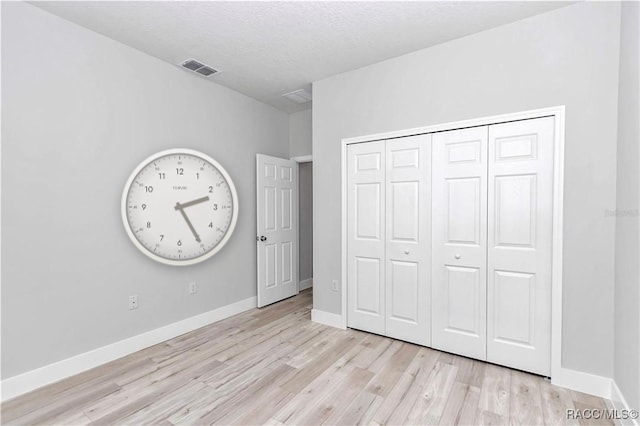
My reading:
h=2 m=25
